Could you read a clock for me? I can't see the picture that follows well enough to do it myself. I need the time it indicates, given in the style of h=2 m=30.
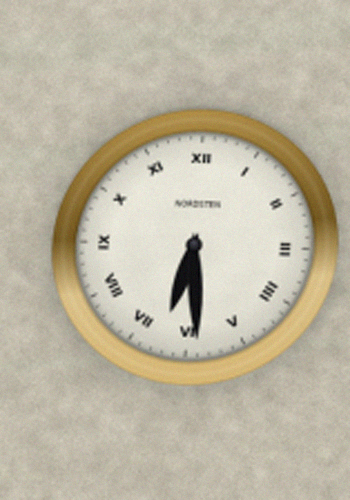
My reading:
h=6 m=29
